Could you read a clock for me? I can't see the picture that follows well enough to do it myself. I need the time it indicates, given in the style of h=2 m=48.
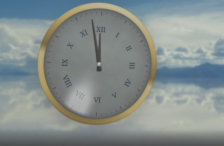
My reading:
h=11 m=58
